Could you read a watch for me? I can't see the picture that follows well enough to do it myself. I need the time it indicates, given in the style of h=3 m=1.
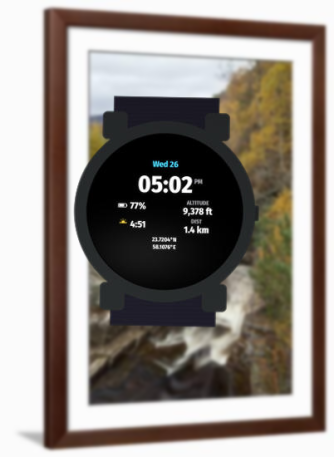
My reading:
h=5 m=2
